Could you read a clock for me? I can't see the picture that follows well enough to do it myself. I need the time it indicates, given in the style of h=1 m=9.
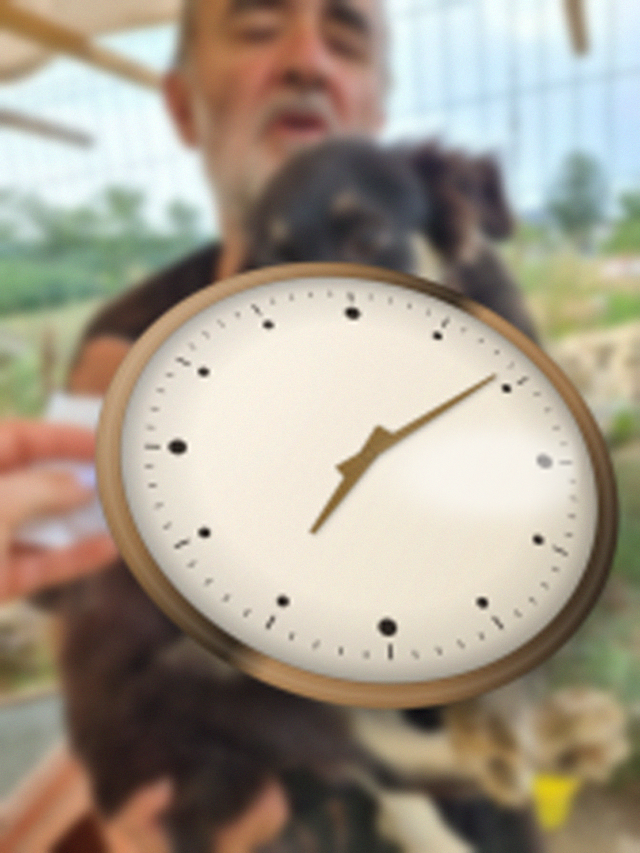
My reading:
h=7 m=9
